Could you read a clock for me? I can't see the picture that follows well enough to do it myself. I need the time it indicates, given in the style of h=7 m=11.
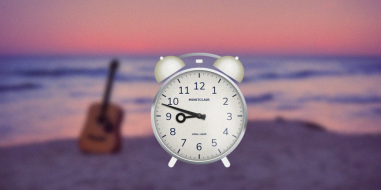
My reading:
h=8 m=48
